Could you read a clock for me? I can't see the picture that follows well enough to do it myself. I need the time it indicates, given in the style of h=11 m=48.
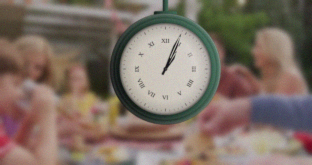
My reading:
h=1 m=4
